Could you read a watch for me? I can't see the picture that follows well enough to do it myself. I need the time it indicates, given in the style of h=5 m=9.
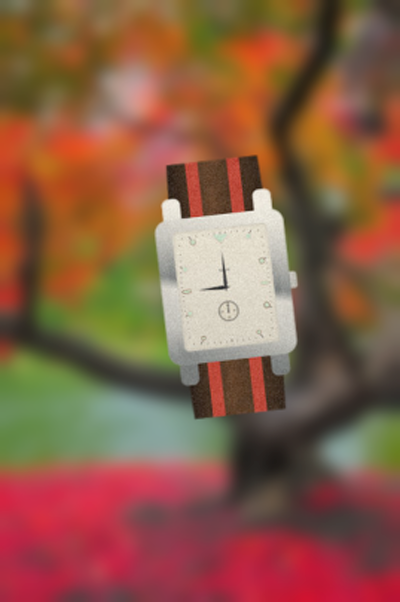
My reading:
h=9 m=0
